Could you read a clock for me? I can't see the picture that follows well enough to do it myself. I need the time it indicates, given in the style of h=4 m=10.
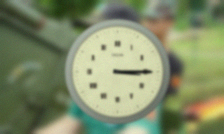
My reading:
h=3 m=15
